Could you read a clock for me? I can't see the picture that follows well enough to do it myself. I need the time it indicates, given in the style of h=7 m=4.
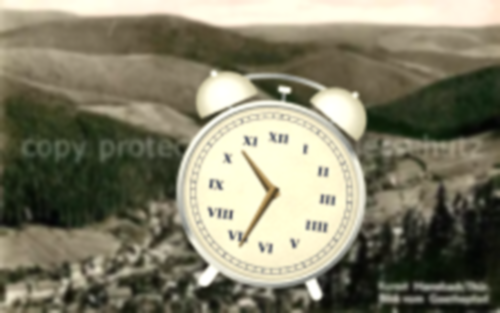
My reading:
h=10 m=34
